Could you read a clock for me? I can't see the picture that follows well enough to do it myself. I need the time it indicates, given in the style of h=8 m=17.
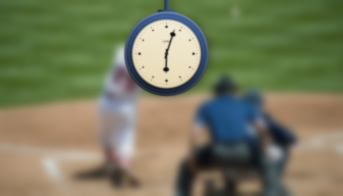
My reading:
h=6 m=3
